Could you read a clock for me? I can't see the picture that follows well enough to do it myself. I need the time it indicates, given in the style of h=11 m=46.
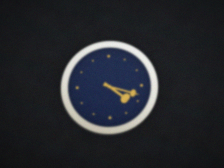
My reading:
h=4 m=18
